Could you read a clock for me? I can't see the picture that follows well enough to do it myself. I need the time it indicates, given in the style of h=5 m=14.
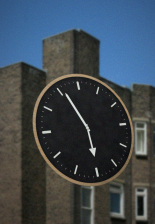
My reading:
h=5 m=56
